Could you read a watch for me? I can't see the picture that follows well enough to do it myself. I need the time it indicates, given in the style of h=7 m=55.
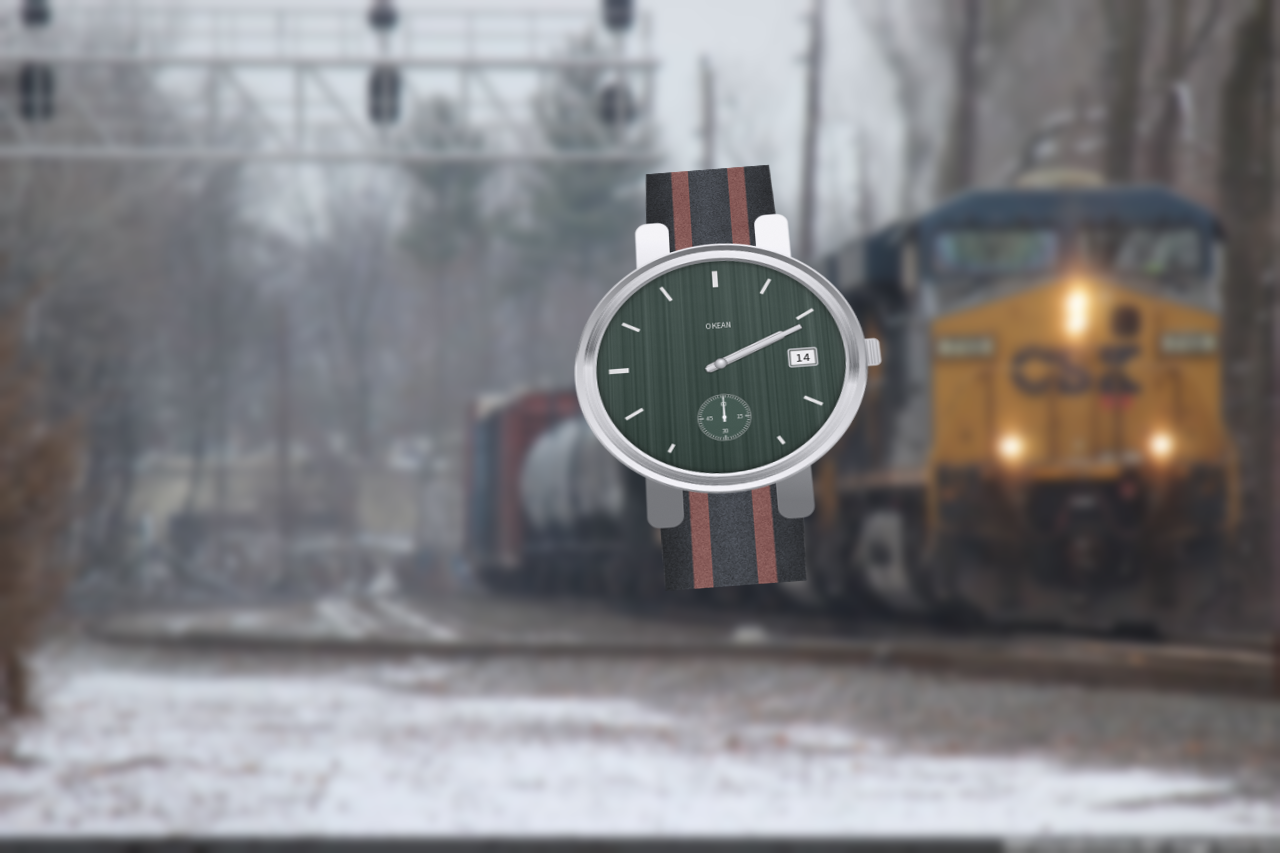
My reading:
h=2 m=11
